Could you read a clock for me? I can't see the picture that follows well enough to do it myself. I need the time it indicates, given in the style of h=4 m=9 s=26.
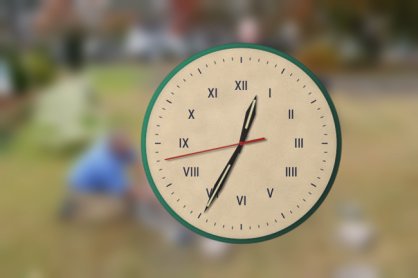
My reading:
h=12 m=34 s=43
